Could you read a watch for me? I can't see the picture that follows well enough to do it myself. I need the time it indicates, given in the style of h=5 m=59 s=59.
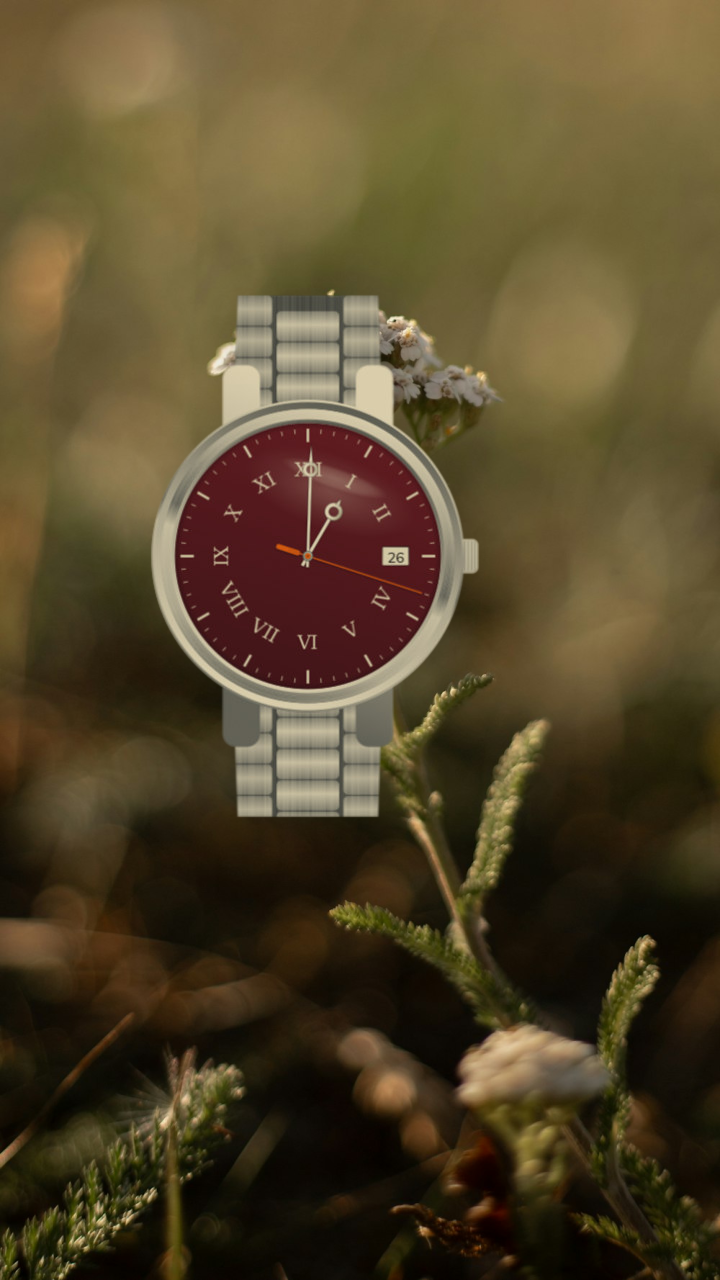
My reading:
h=1 m=0 s=18
